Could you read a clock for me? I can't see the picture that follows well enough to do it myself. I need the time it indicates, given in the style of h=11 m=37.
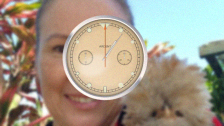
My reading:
h=1 m=6
